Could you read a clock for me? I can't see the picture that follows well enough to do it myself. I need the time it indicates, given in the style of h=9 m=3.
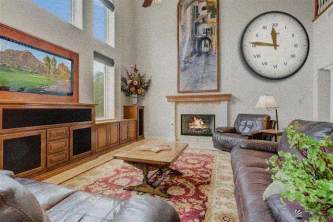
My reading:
h=11 m=46
